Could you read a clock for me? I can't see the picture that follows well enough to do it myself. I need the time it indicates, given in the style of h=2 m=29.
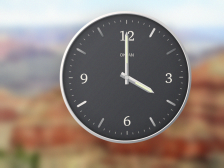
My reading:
h=4 m=0
